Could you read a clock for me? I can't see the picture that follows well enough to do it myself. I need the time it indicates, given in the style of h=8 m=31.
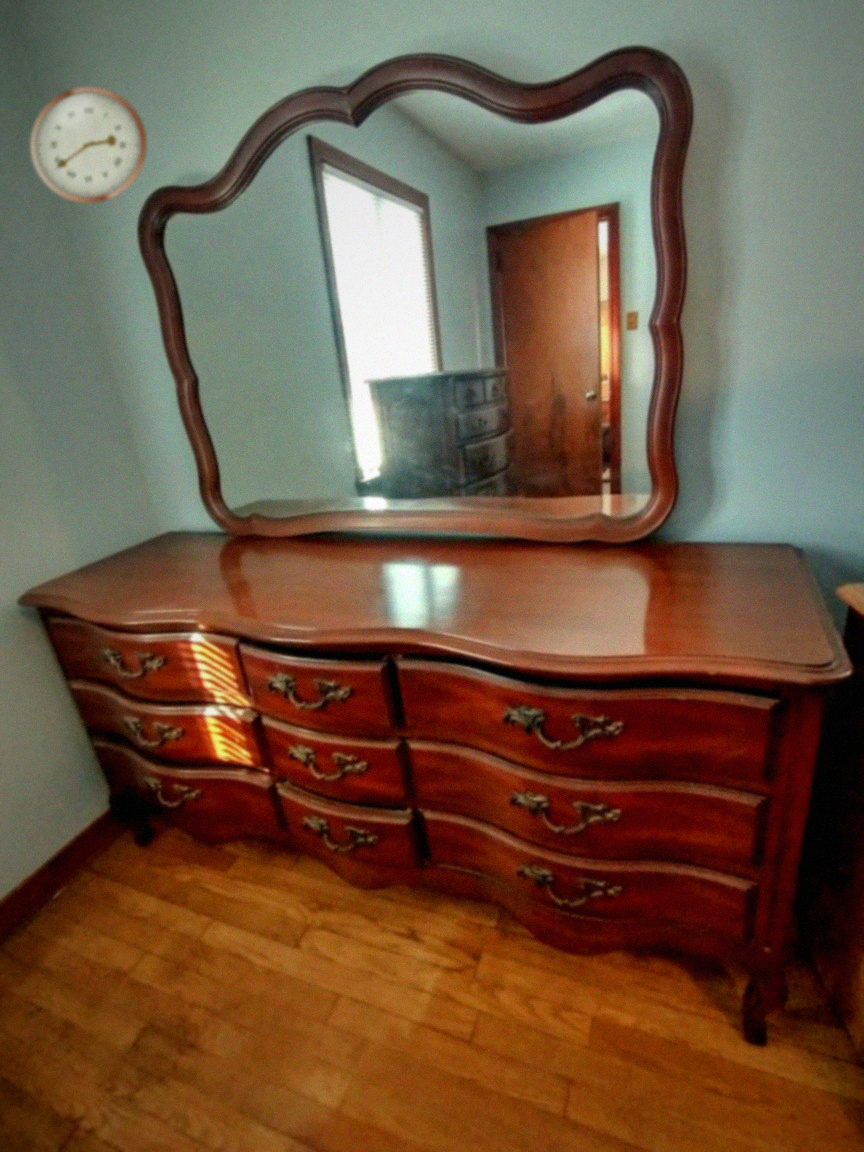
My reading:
h=2 m=39
